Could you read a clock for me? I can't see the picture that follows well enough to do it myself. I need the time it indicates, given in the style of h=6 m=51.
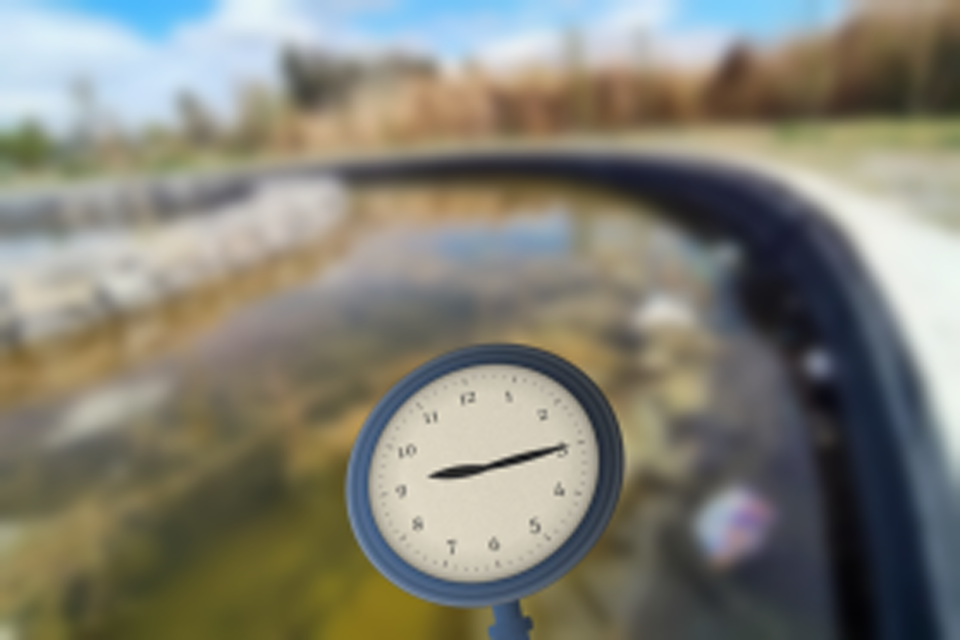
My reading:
h=9 m=15
